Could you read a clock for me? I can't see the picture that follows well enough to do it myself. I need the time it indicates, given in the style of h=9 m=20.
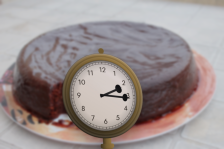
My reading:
h=2 m=16
